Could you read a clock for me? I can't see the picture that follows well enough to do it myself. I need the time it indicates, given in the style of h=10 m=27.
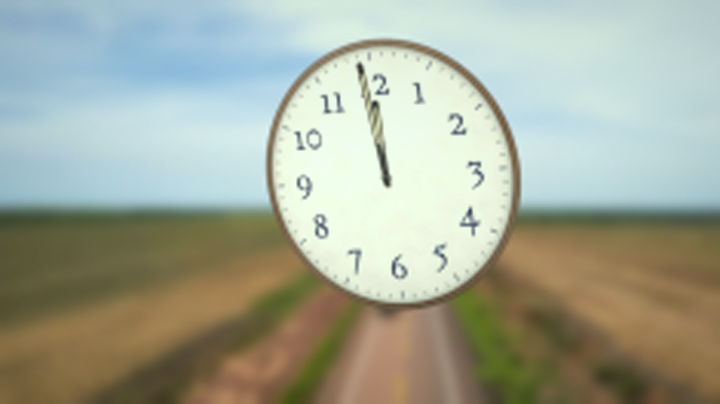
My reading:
h=11 m=59
